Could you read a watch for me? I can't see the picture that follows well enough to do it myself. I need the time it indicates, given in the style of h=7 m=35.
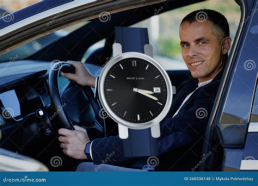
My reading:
h=3 m=19
